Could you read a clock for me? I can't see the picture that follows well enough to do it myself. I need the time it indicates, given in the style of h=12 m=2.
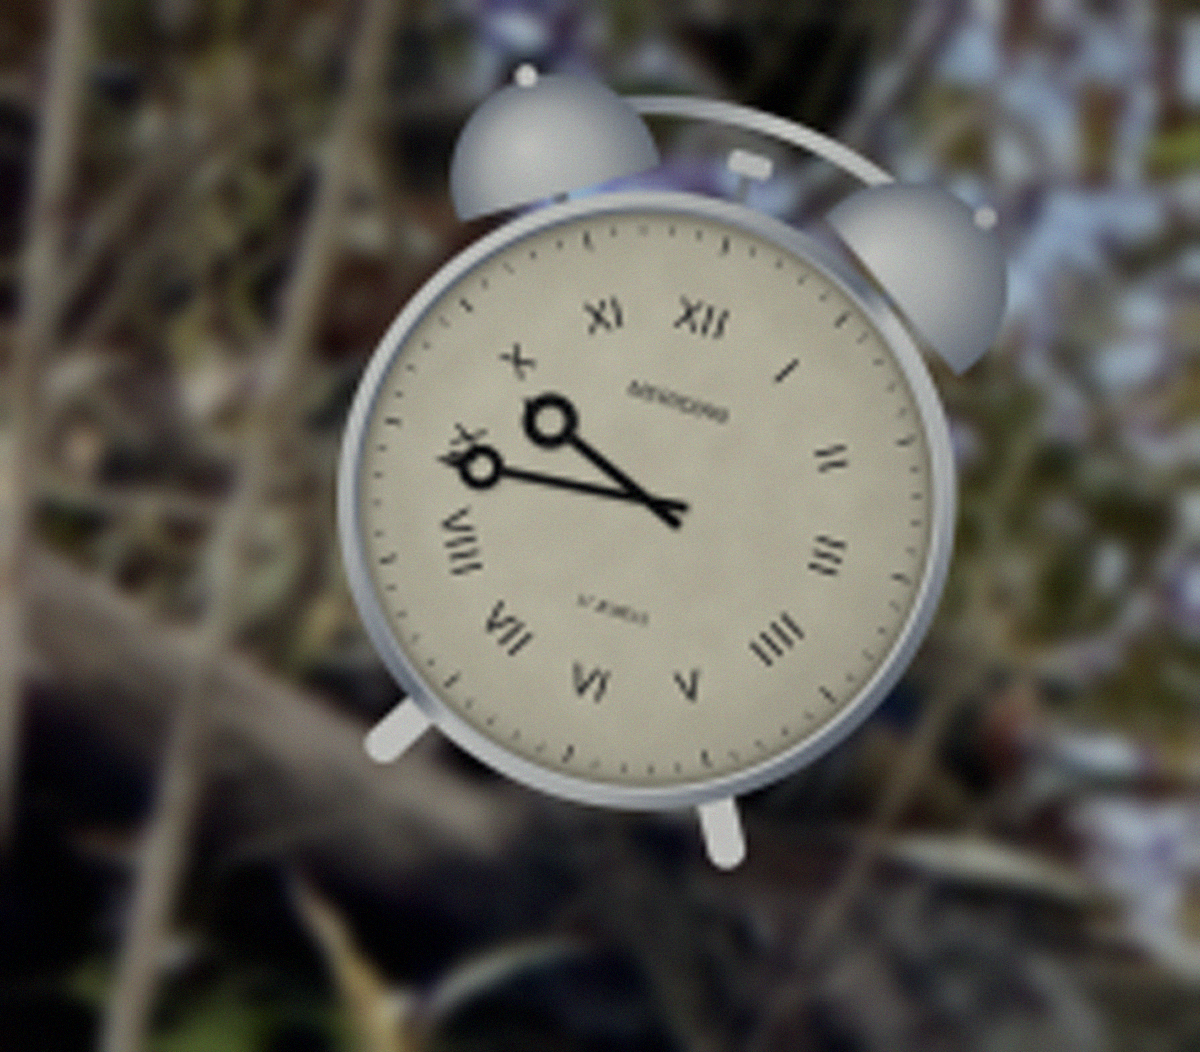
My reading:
h=9 m=44
